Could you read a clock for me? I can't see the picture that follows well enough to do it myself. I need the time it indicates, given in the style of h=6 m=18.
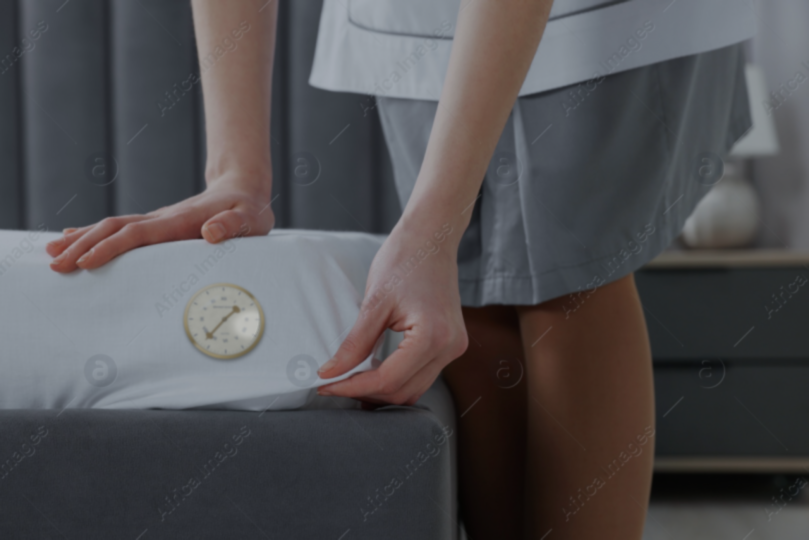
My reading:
h=1 m=37
